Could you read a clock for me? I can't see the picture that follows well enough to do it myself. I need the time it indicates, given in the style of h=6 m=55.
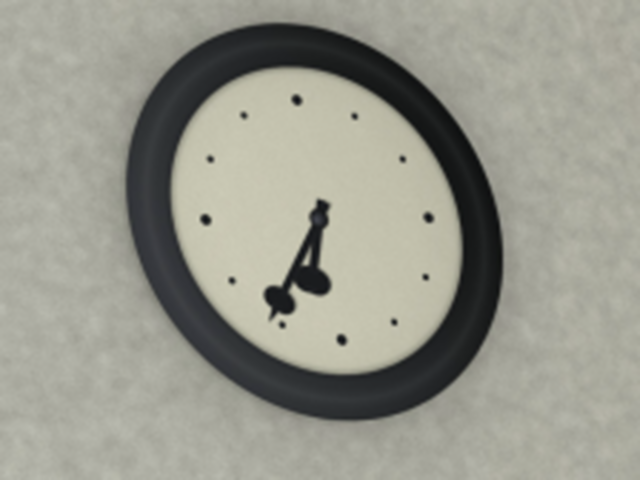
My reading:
h=6 m=36
